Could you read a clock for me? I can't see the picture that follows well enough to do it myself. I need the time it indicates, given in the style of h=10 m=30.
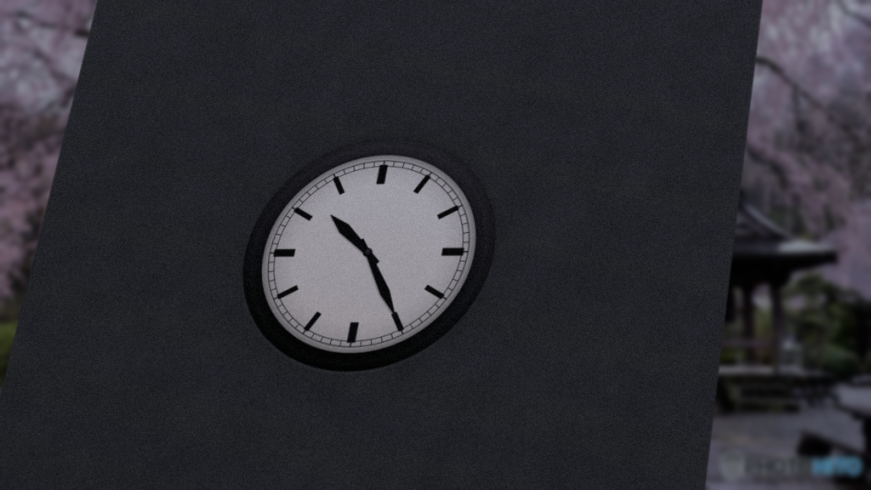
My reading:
h=10 m=25
